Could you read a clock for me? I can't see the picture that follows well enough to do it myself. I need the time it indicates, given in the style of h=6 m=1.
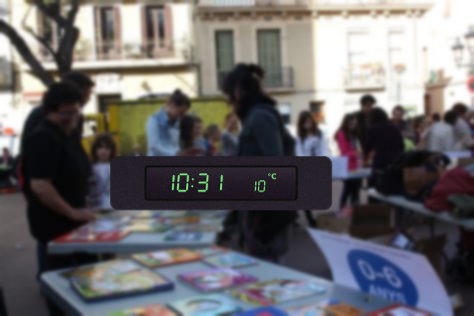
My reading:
h=10 m=31
